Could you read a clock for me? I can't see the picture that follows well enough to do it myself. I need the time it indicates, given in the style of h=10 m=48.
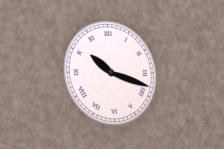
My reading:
h=10 m=18
